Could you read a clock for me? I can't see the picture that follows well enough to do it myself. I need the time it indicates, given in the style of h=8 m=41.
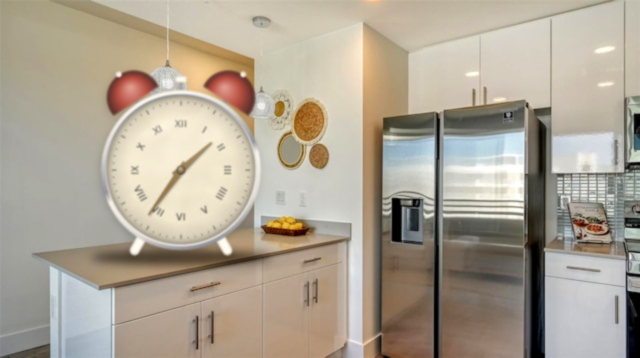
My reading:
h=1 m=36
